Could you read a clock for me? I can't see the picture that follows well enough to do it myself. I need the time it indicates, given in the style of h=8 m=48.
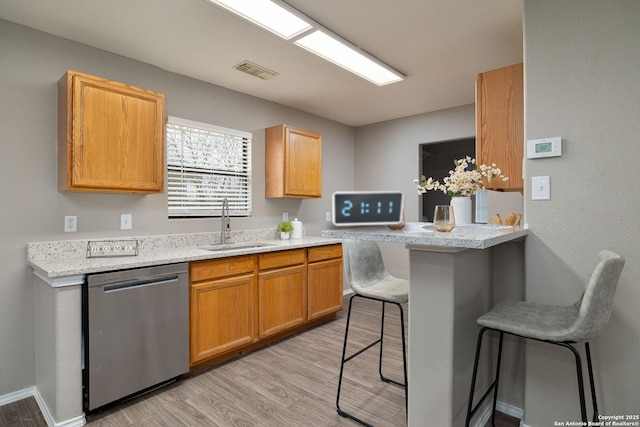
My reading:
h=21 m=11
